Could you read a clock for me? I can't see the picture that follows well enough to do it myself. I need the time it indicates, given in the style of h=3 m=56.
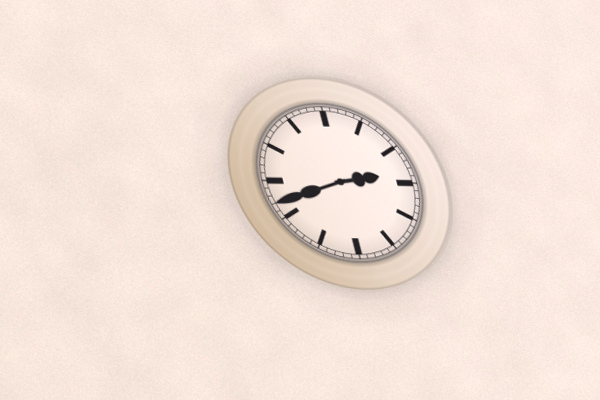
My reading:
h=2 m=42
